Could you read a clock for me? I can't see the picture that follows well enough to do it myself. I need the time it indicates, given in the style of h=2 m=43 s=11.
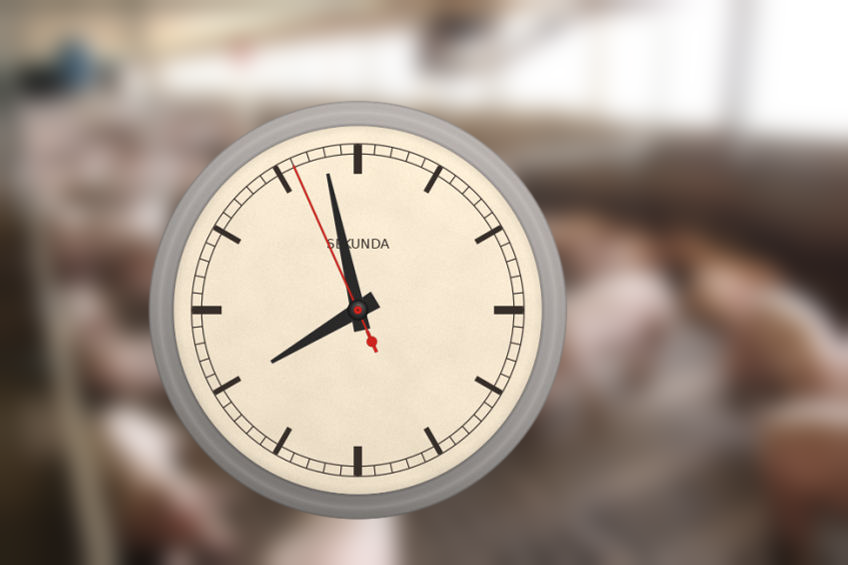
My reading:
h=7 m=57 s=56
